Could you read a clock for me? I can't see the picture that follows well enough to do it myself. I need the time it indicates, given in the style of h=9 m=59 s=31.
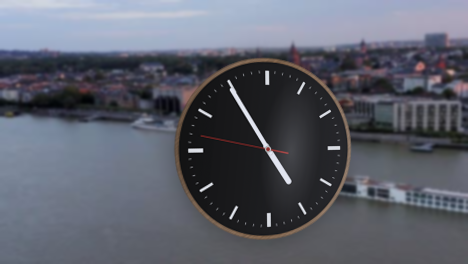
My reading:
h=4 m=54 s=47
